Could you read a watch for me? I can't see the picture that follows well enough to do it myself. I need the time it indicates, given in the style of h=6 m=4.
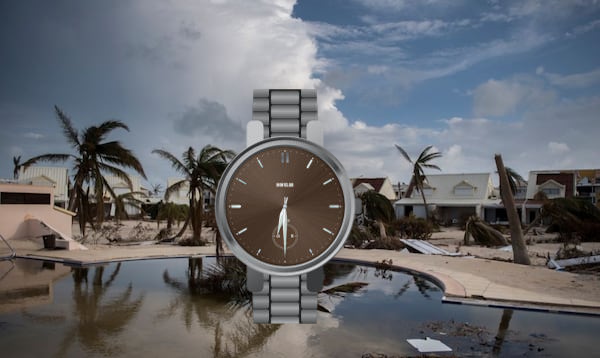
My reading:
h=6 m=30
